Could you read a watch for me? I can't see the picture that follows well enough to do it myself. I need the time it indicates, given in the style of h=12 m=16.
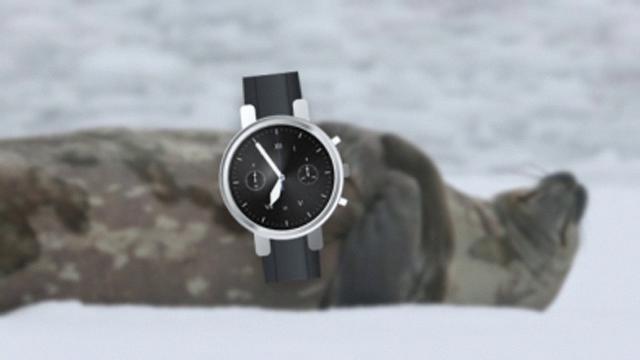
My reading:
h=6 m=55
